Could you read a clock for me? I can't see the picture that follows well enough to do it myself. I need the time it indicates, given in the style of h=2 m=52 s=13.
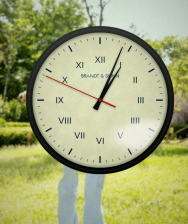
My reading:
h=1 m=3 s=49
